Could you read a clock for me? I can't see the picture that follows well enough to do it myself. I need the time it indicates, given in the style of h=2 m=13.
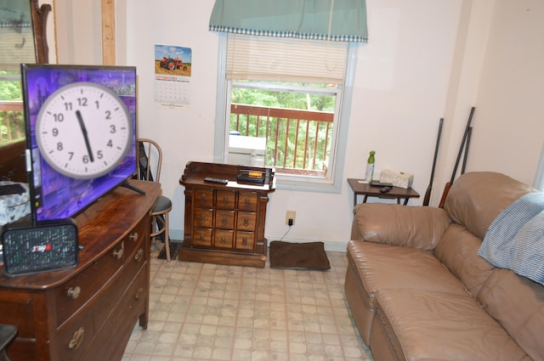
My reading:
h=11 m=28
